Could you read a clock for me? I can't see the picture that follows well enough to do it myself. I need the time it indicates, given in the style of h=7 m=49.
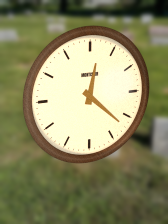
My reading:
h=12 m=22
